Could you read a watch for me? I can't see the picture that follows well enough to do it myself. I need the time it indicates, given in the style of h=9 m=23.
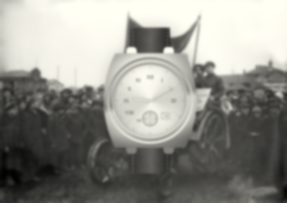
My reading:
h=9 m=10
